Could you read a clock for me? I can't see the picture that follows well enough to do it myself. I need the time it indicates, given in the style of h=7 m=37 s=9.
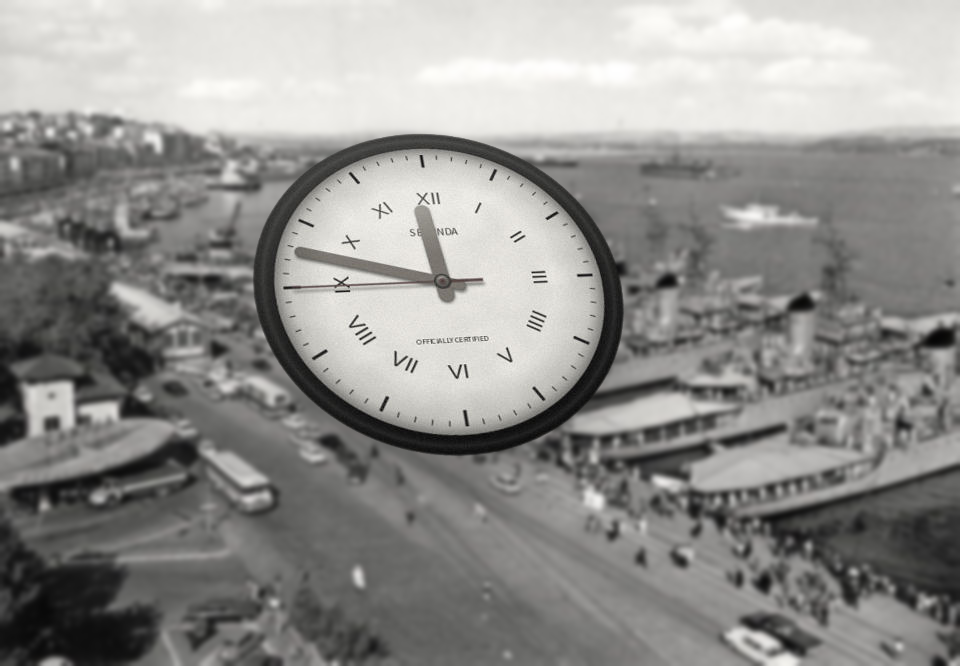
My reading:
h=11 m=47 s=45
